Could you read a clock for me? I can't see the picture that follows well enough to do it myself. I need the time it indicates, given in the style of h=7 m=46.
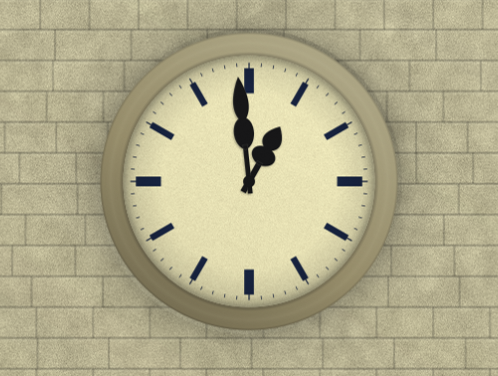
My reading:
h=12 m=59
